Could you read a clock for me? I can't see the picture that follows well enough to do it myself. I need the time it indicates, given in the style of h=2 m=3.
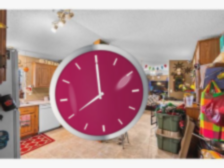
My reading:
h=8 m=0
